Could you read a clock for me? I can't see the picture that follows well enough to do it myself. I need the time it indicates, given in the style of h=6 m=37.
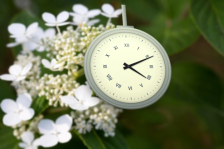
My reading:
h=4 m=11
